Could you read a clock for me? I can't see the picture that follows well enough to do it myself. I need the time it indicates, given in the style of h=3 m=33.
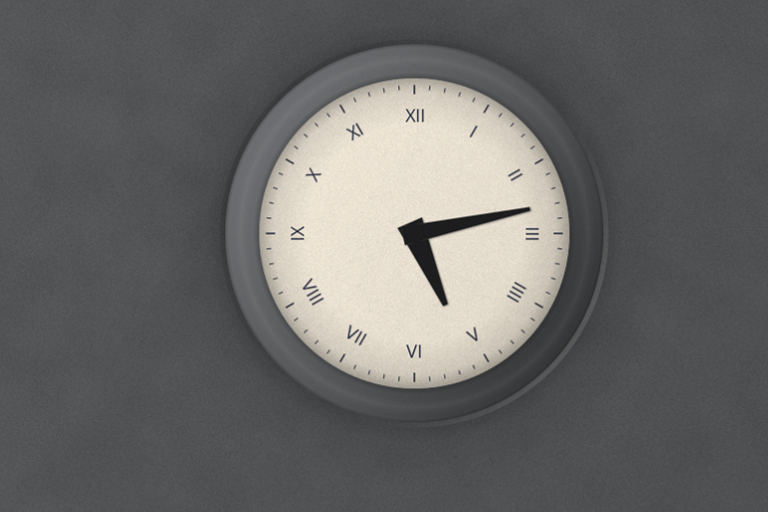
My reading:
h=5 m=13
